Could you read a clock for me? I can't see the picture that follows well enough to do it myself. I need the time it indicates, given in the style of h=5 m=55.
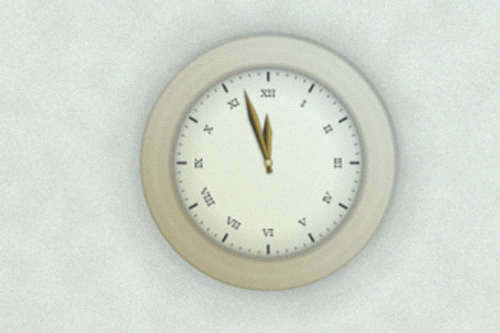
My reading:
h=11 m=57
